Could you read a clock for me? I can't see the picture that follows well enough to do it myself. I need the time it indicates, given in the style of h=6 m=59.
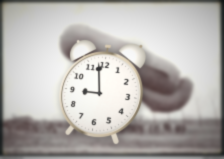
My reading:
h=8 m=58
